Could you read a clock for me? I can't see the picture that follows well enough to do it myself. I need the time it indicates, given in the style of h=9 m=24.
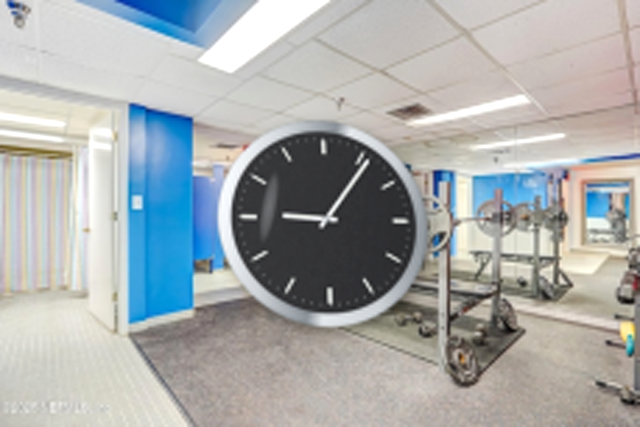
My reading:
h=9 m=6
